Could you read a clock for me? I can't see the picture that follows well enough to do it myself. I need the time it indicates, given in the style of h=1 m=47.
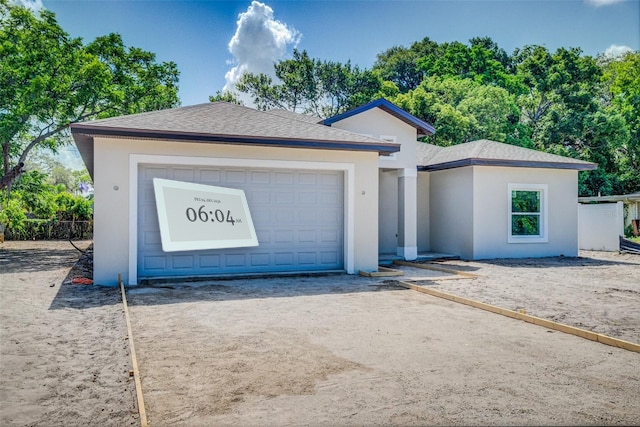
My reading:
h=6 m=4
